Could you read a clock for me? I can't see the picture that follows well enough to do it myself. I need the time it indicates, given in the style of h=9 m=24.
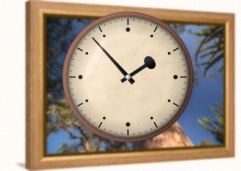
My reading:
h=1 m=53
